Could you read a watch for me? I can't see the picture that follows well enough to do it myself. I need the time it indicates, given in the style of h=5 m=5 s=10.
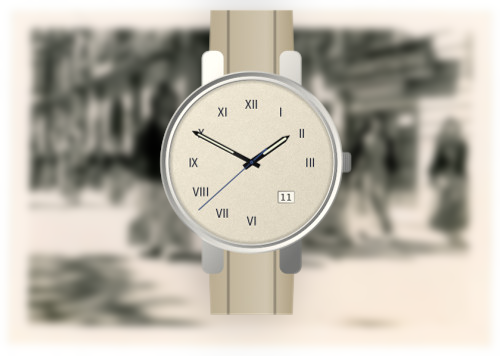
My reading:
h=1 m=49 s=38
